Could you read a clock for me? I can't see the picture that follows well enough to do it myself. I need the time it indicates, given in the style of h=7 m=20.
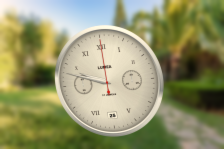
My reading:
h=9 m=48
